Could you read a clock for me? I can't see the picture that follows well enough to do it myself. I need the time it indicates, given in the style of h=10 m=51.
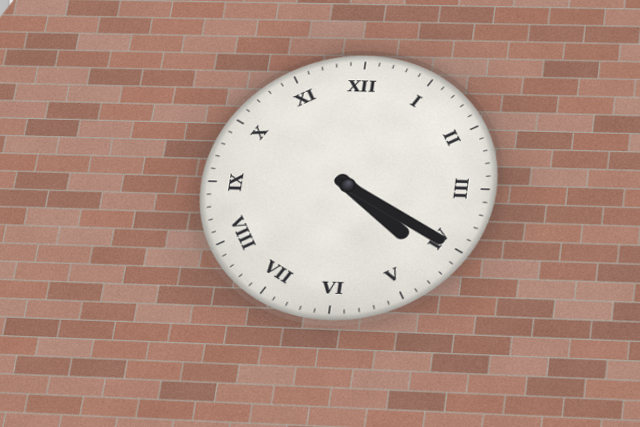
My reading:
h=4 m=20
